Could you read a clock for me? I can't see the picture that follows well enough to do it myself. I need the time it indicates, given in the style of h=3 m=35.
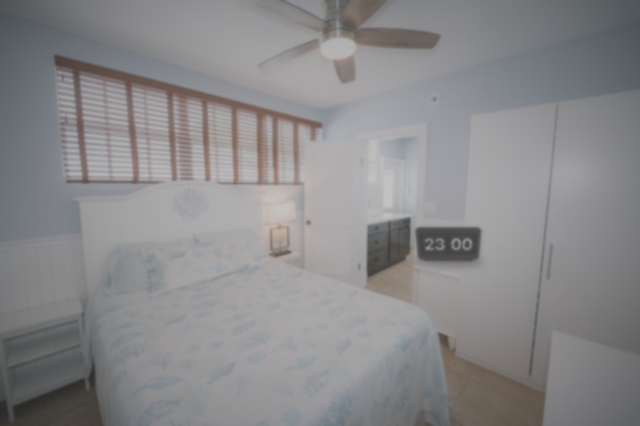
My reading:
h=23 m=0
